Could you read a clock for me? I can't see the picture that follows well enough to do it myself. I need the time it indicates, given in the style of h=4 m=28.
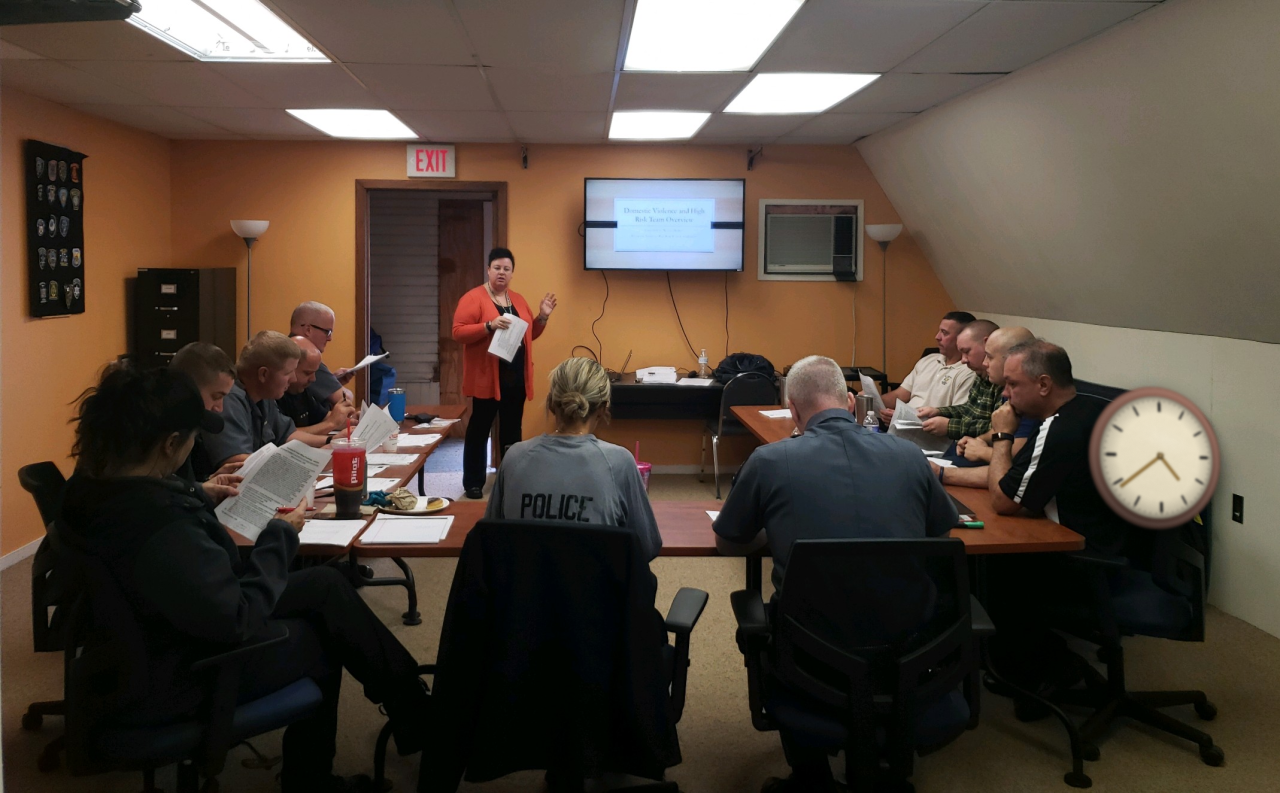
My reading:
h=4 m=39
